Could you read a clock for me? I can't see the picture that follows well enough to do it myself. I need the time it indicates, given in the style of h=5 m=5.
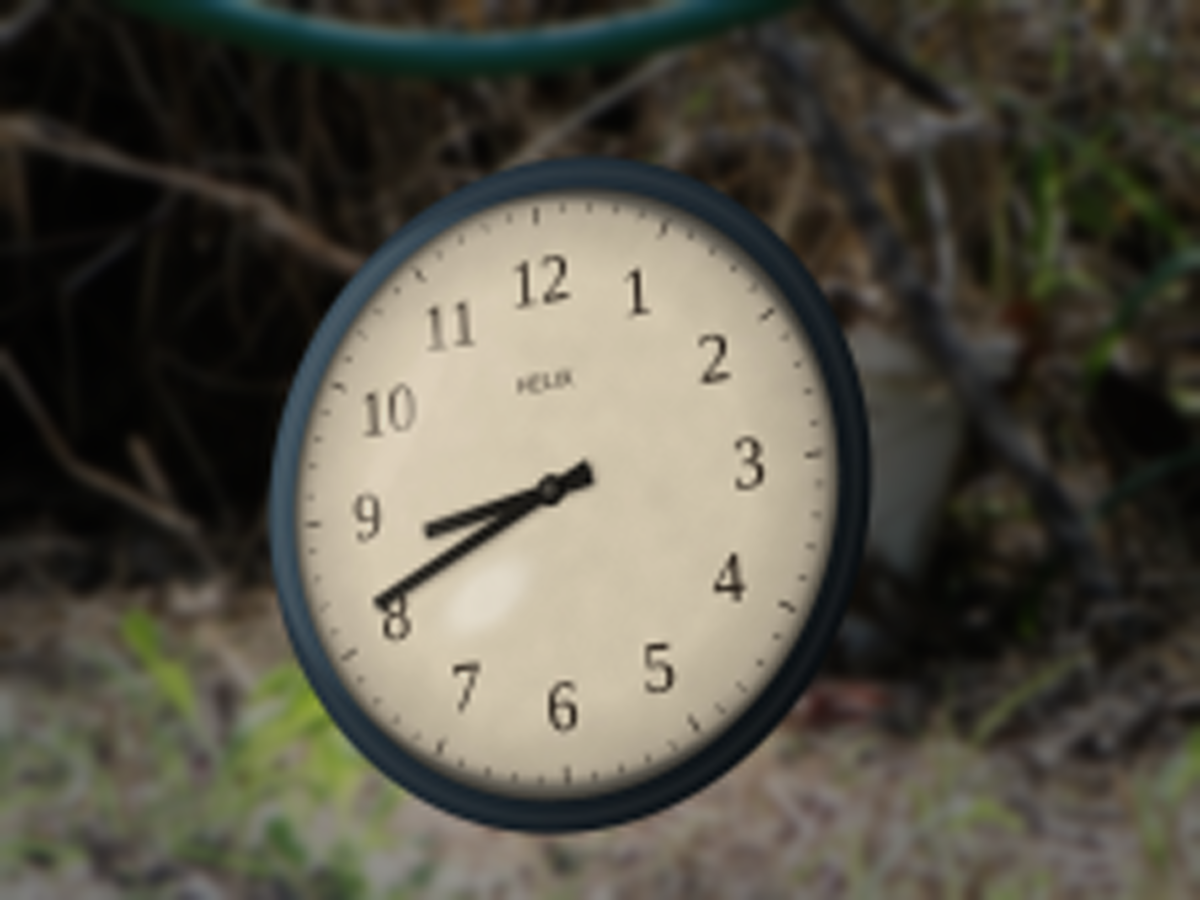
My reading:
h=8 m=41
